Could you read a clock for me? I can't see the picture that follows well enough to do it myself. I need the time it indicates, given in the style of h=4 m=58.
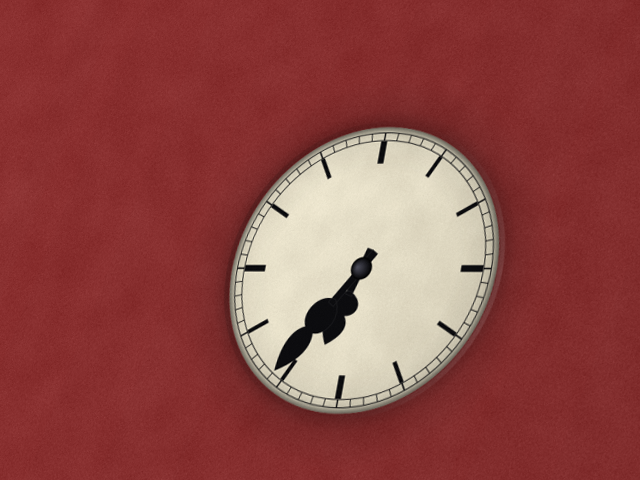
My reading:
h=6 m=36
